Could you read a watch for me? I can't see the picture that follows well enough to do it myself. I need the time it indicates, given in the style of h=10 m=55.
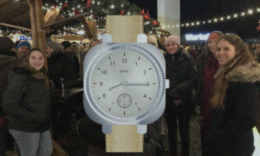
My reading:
h=8 m=15
